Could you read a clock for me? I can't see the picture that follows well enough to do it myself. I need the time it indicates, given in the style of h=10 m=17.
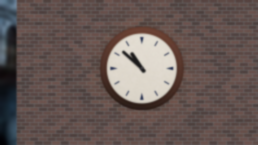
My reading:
h=10 m=52
